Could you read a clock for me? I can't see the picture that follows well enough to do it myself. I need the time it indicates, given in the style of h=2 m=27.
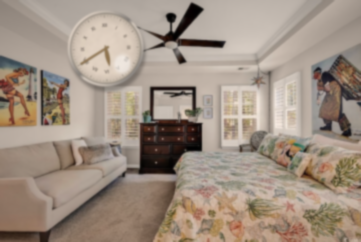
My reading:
h=5 m=40
